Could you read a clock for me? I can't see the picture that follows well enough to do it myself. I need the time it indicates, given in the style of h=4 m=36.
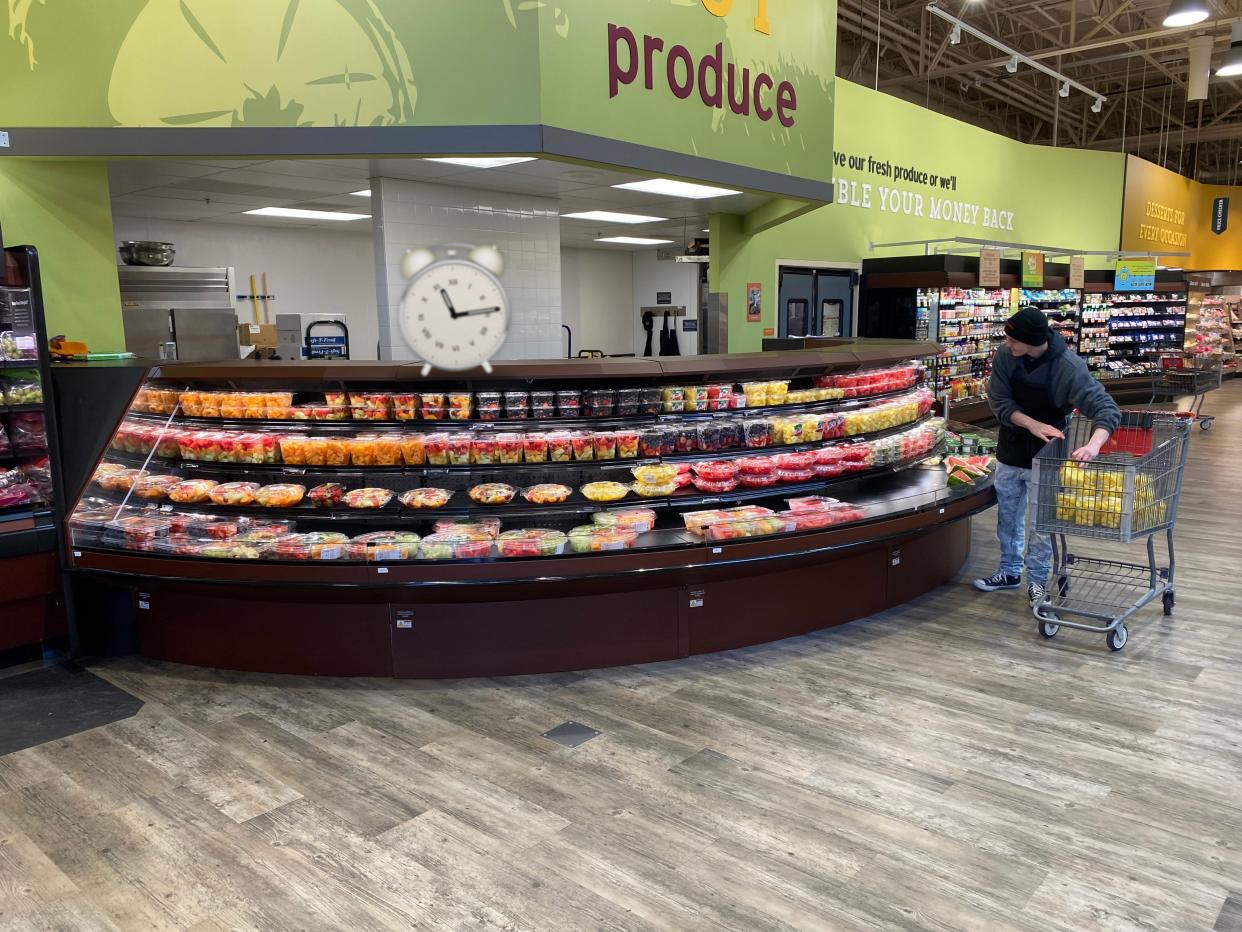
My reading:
h=11 m=14
